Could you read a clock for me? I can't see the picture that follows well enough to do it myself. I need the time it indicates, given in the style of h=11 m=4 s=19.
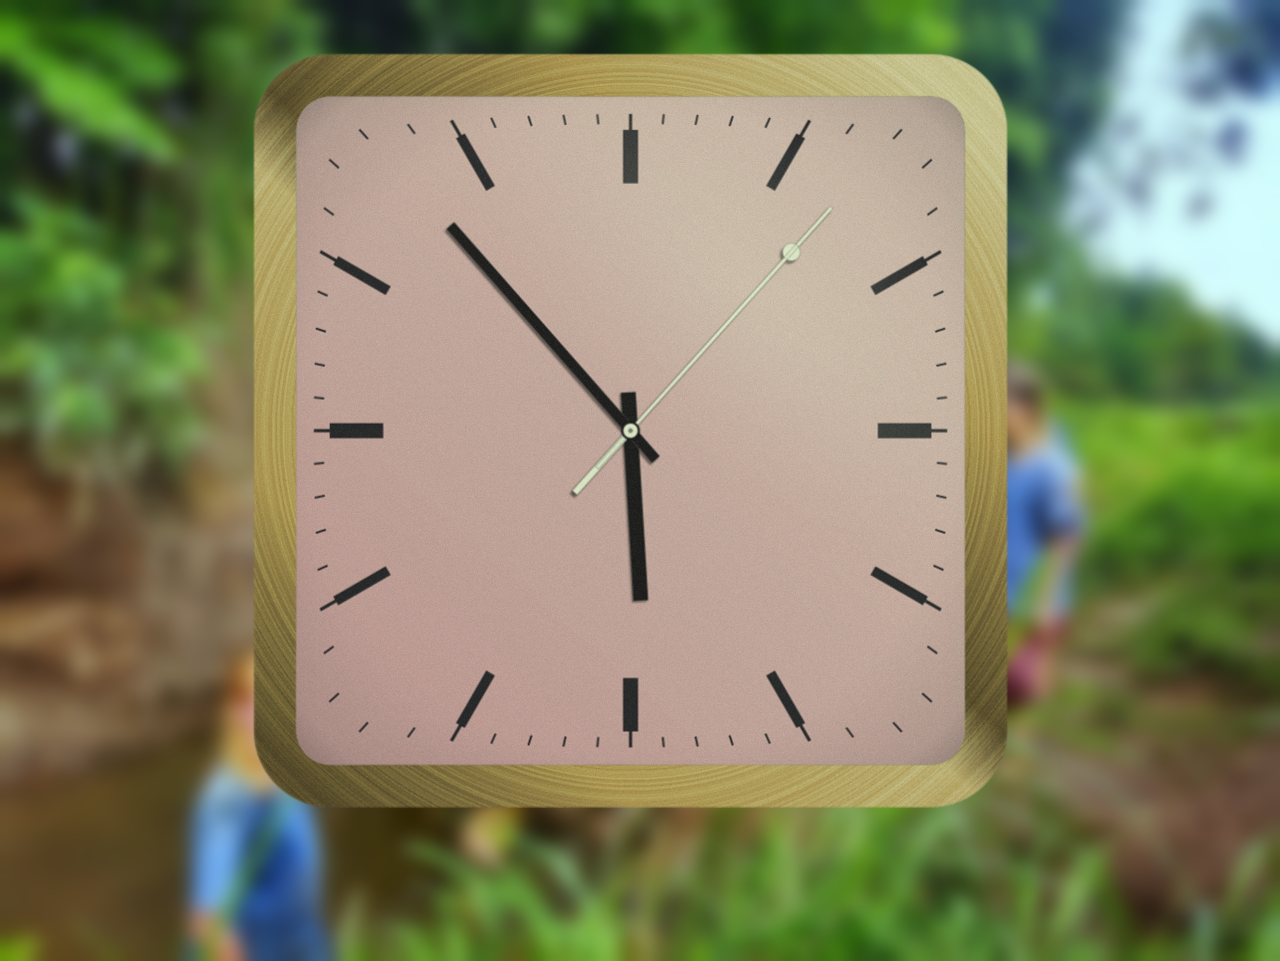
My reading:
h=5 m=53 s=7
